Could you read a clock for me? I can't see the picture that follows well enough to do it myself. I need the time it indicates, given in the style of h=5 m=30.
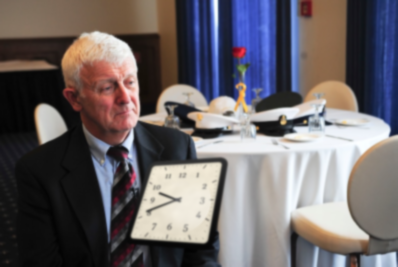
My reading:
h=9 m=41
